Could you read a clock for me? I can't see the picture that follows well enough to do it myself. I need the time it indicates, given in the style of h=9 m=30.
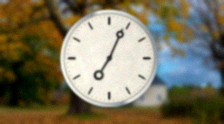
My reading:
h=7 m=4
